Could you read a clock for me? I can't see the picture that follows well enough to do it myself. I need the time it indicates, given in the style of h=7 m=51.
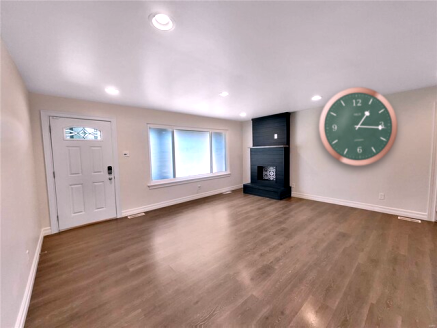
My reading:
h=1 m=16
